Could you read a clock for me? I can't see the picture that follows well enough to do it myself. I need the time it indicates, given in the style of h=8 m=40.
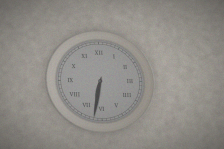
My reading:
h=6 m=32
